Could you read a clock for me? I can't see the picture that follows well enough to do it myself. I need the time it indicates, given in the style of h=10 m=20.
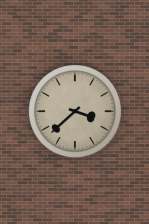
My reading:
h=3 m=38
